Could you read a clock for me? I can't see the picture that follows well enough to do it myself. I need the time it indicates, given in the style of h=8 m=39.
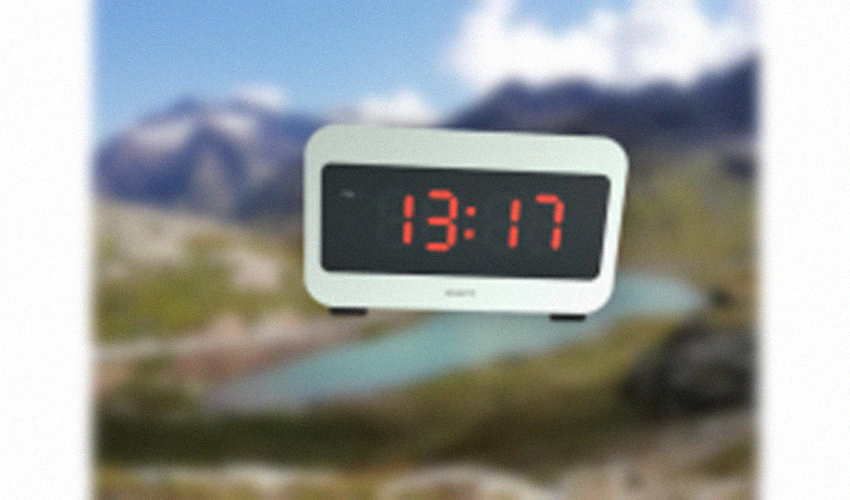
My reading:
h=13 m=17
